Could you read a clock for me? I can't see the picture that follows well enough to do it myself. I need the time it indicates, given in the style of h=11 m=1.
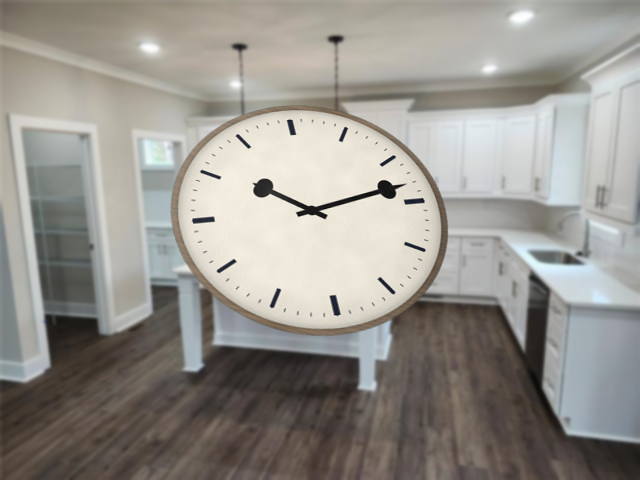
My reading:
h=10 m=13
